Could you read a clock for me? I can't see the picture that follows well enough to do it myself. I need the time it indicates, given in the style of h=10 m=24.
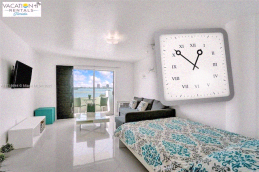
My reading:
h=12 m=52
